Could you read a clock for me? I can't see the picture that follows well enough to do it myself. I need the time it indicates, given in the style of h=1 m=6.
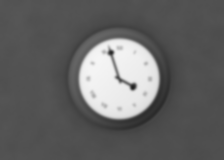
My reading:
h=3 m=57
